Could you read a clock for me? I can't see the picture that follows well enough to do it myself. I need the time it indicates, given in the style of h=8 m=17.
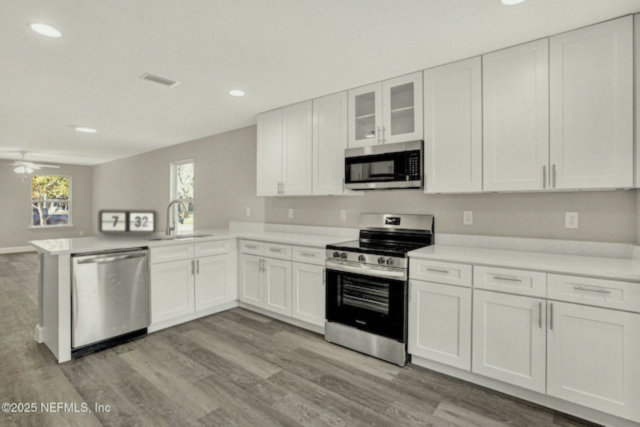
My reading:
h=7 m=32
